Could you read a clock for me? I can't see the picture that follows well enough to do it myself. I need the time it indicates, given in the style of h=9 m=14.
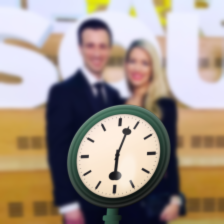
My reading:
h=6 m=3
